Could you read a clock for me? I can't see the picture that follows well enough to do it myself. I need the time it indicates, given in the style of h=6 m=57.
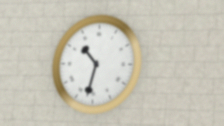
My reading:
h=10 m=32
